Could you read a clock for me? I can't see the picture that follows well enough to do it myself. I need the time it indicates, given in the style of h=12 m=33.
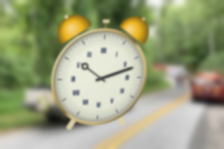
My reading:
h=10 m=12
